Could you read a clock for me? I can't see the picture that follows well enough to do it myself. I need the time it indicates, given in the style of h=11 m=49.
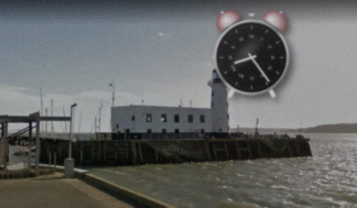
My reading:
h=8 m=24
